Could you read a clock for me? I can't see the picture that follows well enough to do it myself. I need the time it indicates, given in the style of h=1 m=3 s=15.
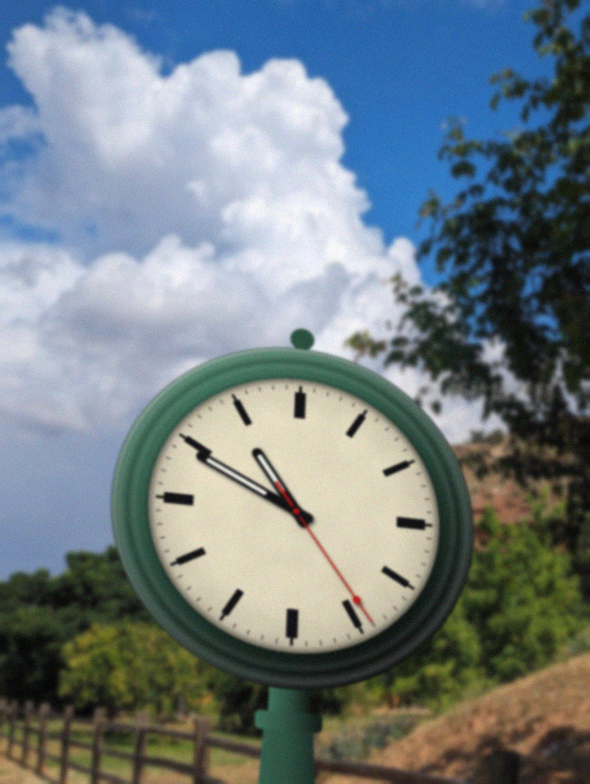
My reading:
h=10 m=49 s=24
